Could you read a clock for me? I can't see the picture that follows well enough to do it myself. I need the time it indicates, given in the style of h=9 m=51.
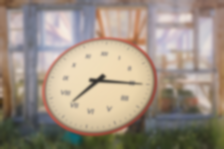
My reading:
h=7 m=15
